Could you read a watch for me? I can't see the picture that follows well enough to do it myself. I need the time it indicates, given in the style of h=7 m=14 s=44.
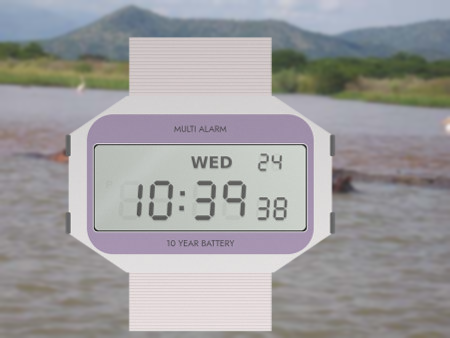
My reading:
h=10 m=39 s=38
